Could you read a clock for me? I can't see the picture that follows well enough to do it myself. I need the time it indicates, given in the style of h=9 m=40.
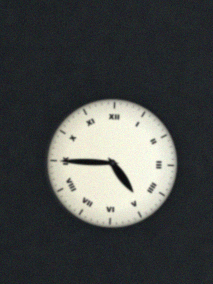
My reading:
h=4 m=45
